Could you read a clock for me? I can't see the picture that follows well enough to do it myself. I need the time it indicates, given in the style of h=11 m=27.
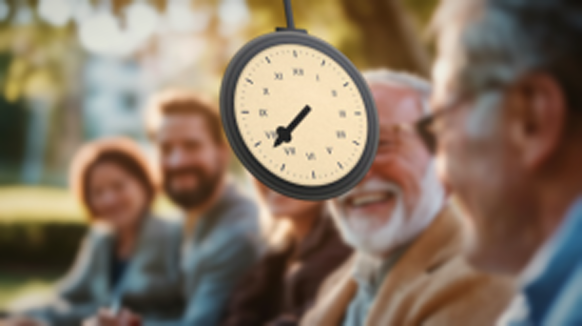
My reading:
h=7 m=38
